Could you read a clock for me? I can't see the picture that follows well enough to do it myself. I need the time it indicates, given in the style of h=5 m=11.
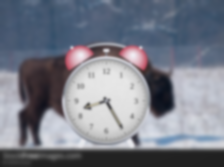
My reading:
h=8 m=25
